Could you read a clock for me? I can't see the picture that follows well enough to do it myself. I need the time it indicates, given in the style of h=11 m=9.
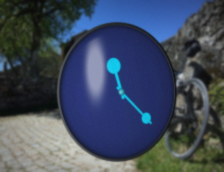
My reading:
h=11 m=22
